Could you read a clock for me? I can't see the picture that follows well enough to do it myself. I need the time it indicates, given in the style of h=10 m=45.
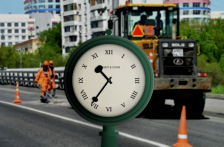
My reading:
h=10 m=36
